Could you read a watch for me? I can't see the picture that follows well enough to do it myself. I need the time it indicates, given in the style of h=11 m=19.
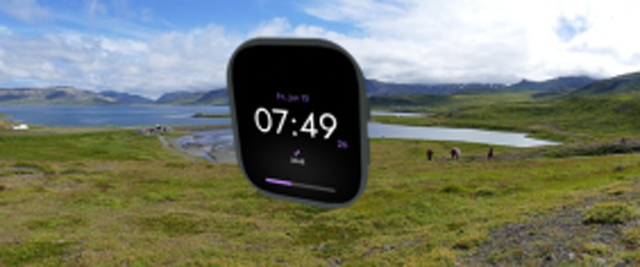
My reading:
h=7 m=49
